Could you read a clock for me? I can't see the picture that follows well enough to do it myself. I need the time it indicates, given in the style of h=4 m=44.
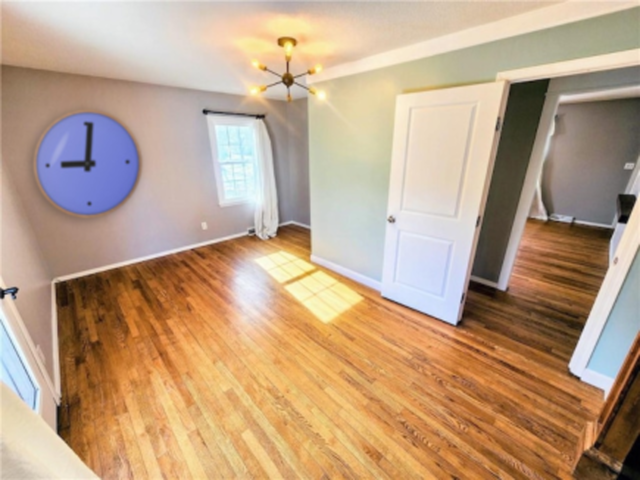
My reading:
h=9 m=1
